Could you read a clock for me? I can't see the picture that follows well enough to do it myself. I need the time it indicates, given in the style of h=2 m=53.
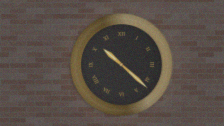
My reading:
h=10 m=22
